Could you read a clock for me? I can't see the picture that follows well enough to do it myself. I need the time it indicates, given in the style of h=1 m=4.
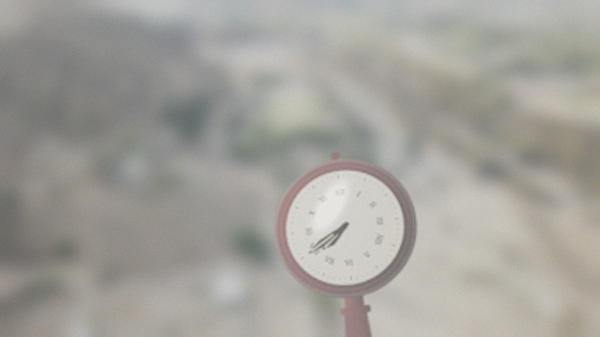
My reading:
h=7 m=40
